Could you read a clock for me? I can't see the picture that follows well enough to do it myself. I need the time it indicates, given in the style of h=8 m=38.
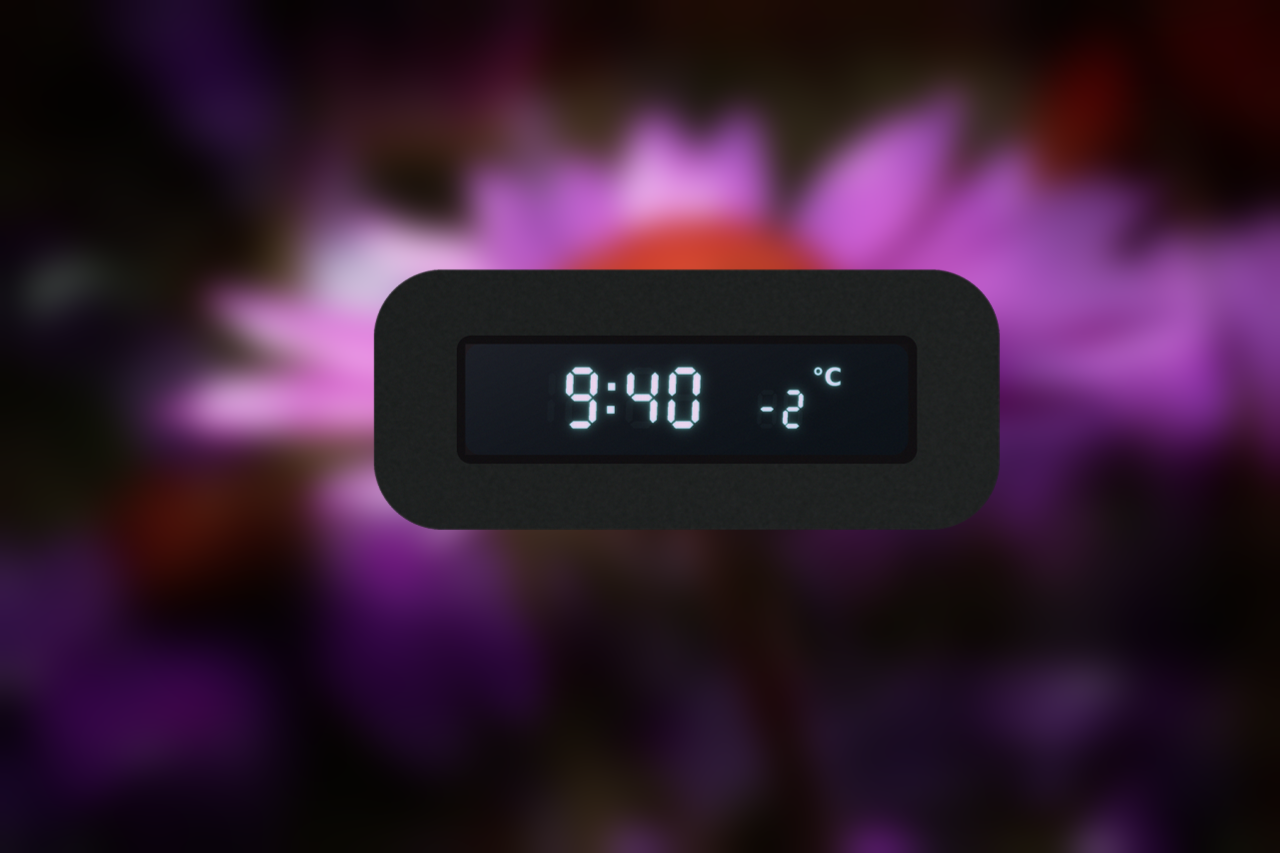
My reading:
h=9 m=40
